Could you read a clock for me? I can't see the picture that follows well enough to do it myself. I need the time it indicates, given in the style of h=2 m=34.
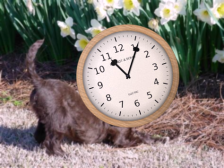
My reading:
h=11 m=6
